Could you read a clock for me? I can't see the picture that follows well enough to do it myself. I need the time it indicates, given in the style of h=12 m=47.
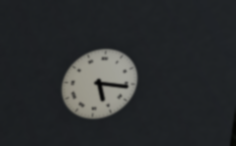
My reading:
h=5 m=16
